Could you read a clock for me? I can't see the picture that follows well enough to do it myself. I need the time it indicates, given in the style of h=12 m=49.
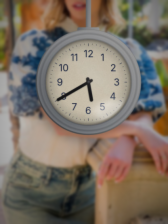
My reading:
h=5 m=40
